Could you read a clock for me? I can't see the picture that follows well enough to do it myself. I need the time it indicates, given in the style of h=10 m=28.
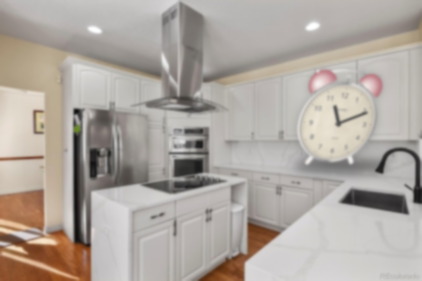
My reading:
h=11 m=11
